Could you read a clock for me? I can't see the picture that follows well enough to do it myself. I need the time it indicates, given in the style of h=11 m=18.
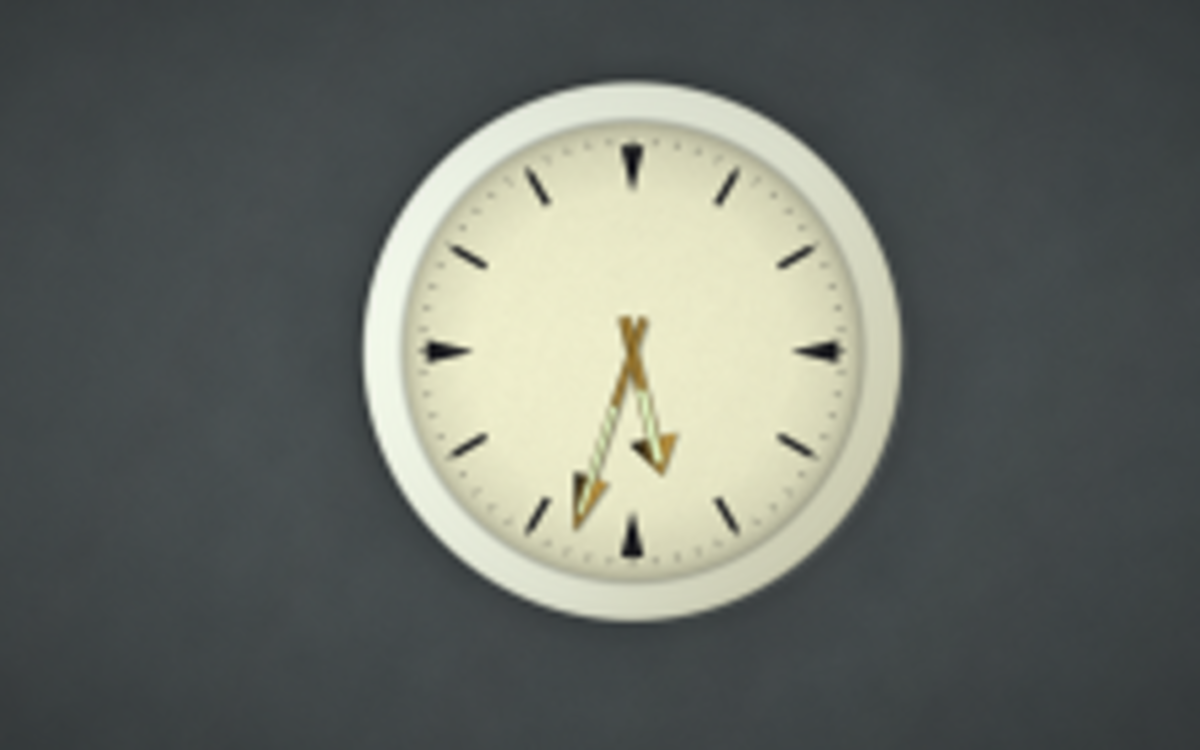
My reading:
h=5 m=33
